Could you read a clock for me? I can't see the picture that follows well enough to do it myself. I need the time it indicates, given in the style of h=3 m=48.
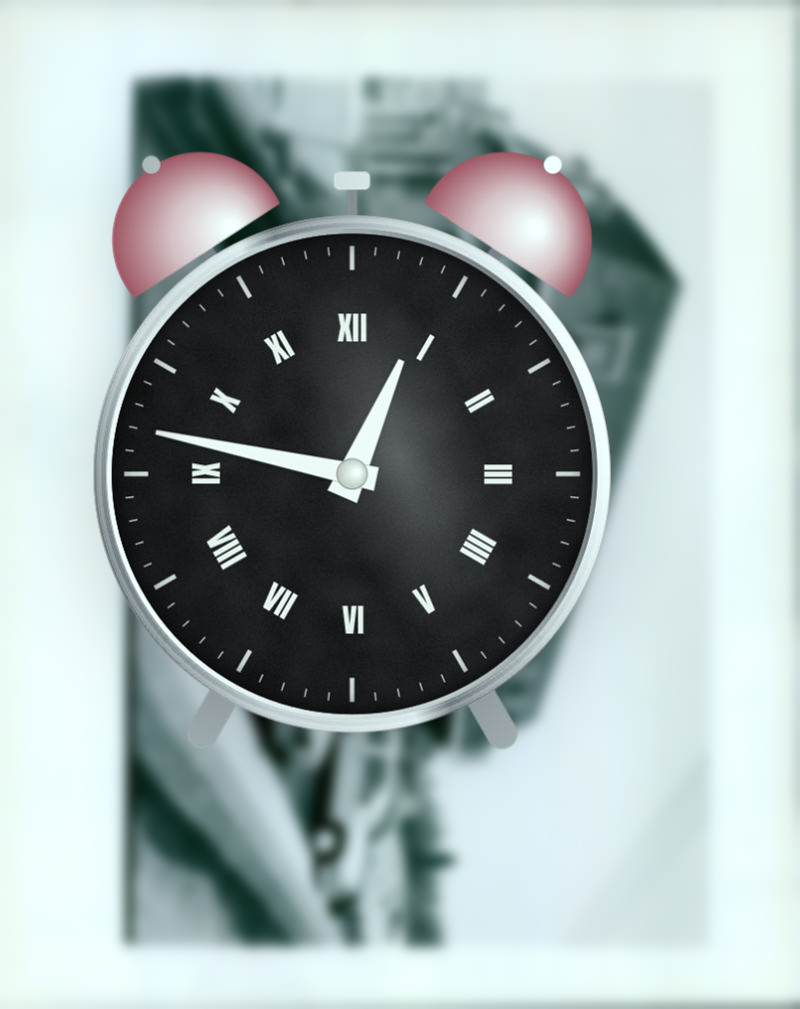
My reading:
h=12 m=47
